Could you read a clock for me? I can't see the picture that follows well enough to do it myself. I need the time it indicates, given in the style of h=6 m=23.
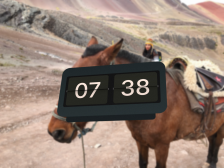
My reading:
h=7 m=38
